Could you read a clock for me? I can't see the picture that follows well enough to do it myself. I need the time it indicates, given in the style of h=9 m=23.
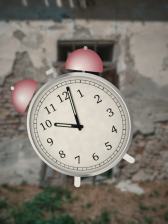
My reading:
h=10 m=2
